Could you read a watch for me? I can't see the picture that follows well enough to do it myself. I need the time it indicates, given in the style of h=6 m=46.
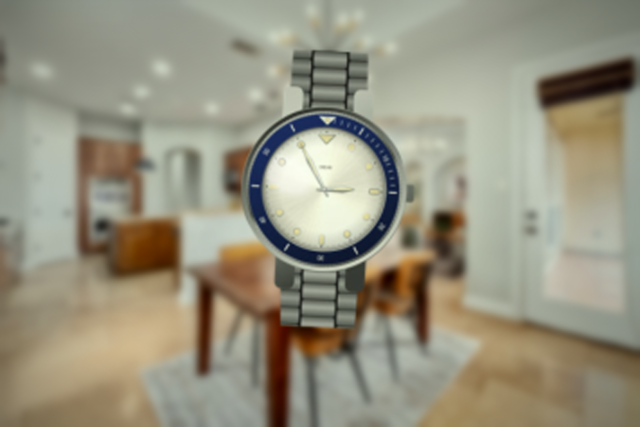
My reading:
h=2 m=55
